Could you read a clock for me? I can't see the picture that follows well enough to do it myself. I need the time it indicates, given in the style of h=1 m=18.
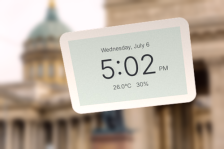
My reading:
h=5 m=2
